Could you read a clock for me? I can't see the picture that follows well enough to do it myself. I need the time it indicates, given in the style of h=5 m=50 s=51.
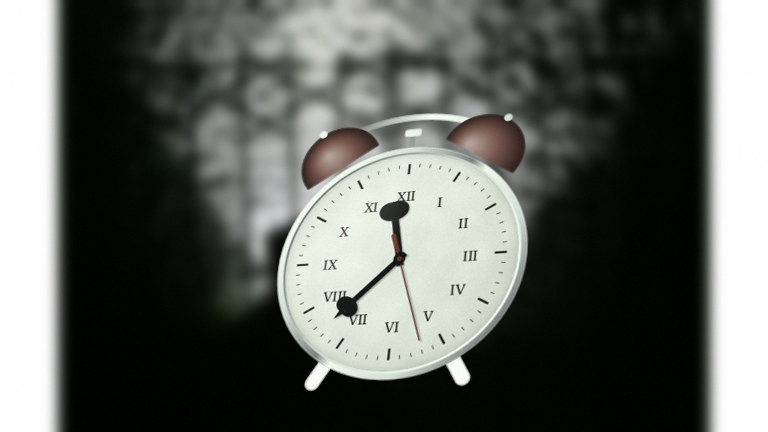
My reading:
h=11 m=37 s=27
